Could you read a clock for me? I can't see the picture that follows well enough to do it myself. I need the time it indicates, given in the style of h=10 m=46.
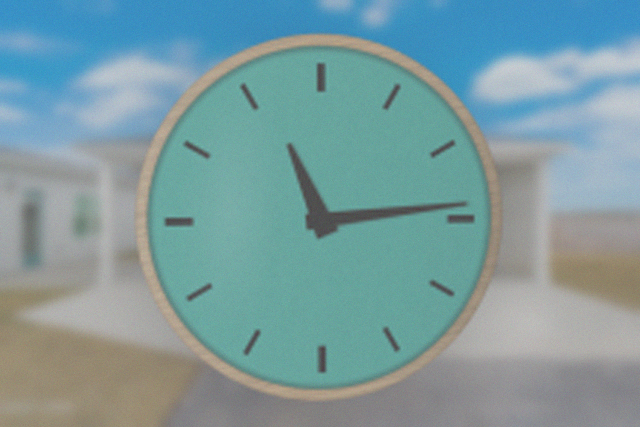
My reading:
h=11 m=14
